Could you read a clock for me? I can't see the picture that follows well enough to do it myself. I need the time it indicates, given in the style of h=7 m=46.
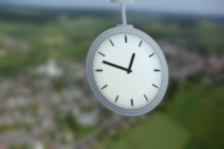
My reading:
h=12 m=48
